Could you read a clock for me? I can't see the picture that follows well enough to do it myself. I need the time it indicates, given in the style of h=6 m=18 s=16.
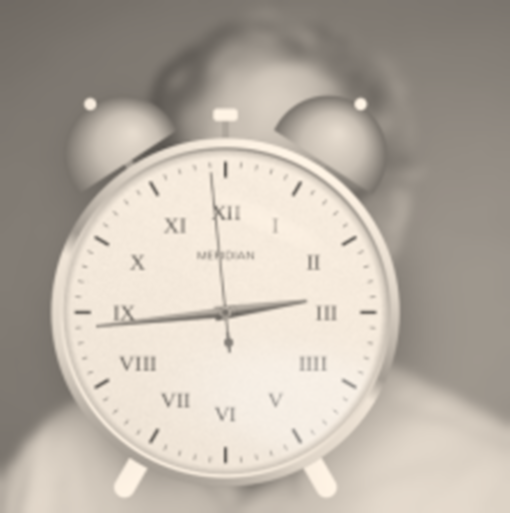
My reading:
h=2 m=43 s=59
